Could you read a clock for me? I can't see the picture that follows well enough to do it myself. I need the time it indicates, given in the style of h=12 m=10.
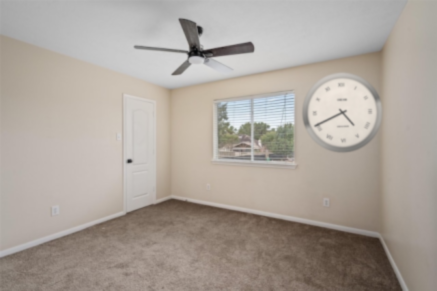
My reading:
h=4 m=41
